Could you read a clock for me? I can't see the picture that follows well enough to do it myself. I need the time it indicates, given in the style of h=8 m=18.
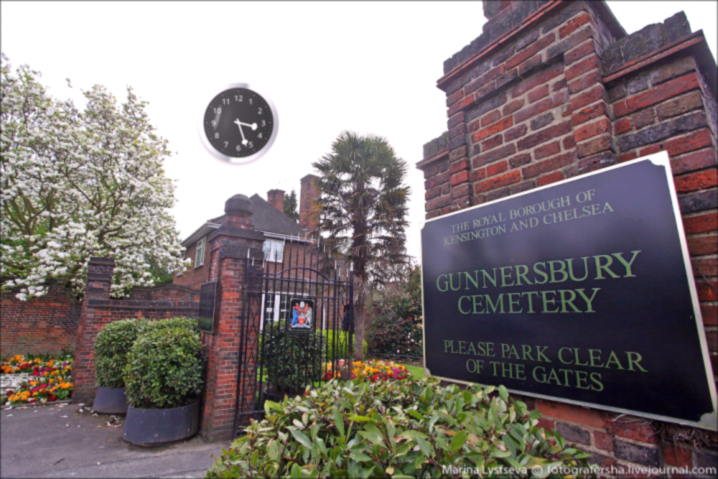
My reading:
h=3 m=27
